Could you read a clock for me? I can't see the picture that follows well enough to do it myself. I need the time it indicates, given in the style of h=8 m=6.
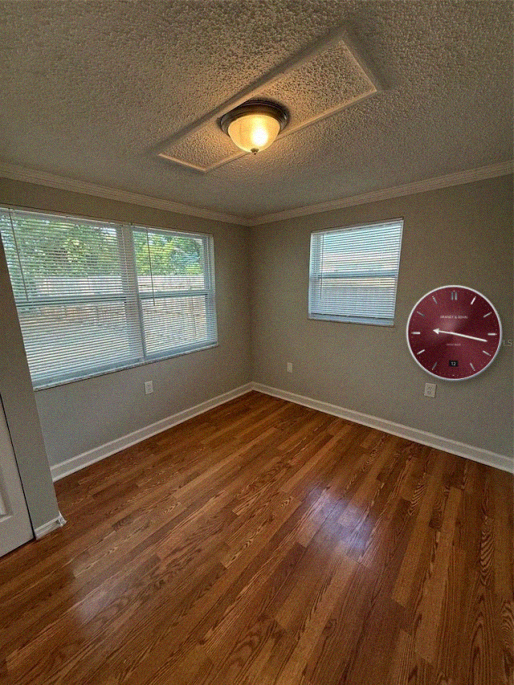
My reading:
h=9 m=17
